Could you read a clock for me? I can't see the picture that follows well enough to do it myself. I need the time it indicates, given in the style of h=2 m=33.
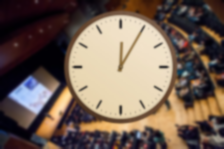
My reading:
h=12 m=5
